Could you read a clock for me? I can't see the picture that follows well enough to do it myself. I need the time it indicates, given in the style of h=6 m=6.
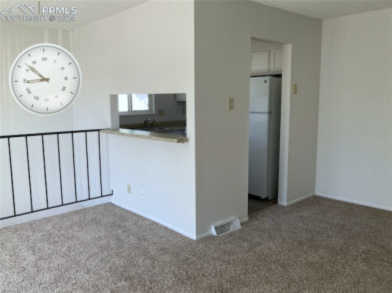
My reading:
h=8 m=52
